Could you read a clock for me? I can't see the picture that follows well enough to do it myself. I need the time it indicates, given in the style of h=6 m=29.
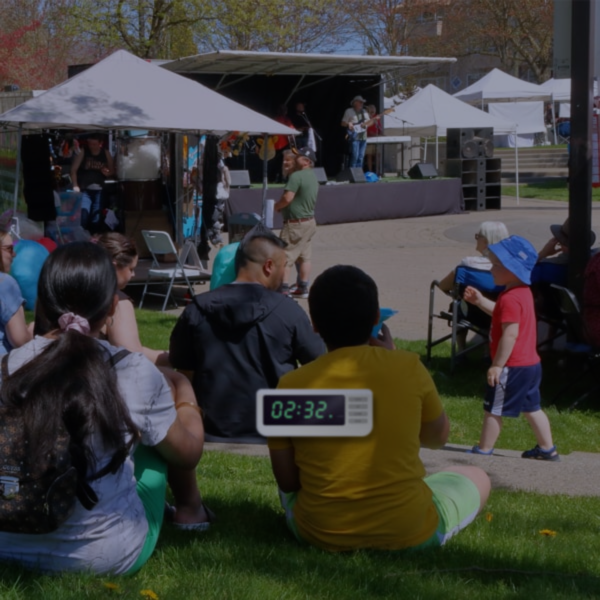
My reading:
h=2 m=32
